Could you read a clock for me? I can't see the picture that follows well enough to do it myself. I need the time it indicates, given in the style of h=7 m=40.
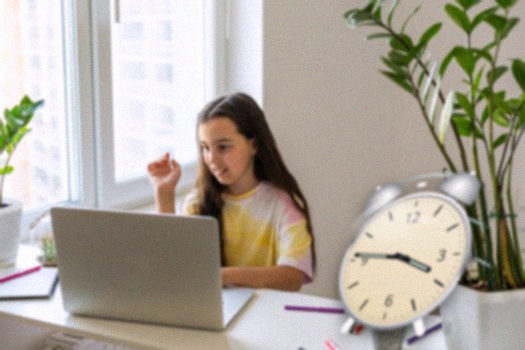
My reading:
h=3 m=46
